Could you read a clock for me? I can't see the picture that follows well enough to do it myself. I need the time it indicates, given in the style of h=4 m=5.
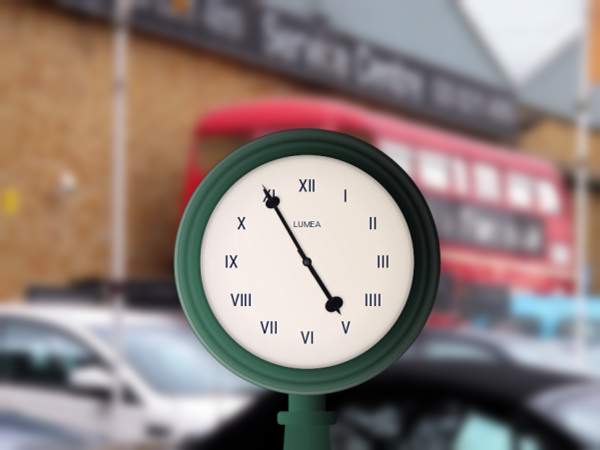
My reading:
h=4 m=55
